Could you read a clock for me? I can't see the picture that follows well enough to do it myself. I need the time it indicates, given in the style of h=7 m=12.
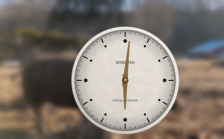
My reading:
h=6 m=1
